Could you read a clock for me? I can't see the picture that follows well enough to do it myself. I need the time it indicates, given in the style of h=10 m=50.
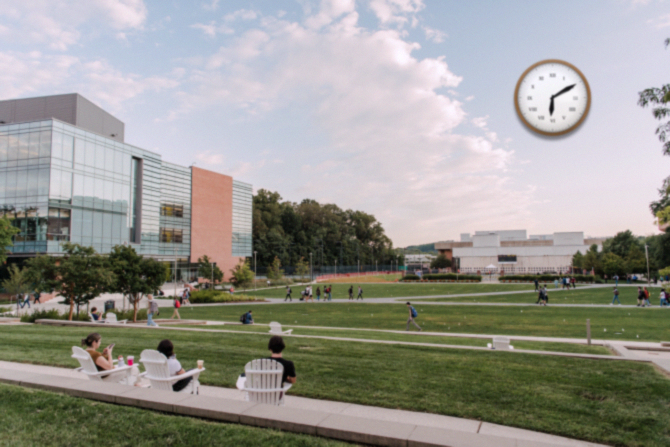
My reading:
h=6 m=10
